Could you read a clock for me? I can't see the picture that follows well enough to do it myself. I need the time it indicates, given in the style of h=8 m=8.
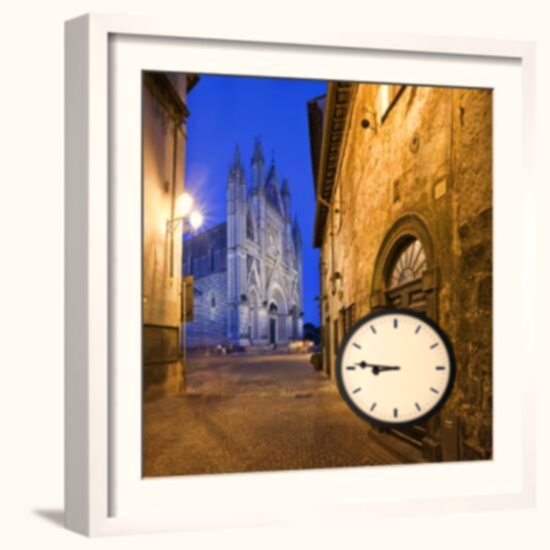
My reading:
h=8 m=46
